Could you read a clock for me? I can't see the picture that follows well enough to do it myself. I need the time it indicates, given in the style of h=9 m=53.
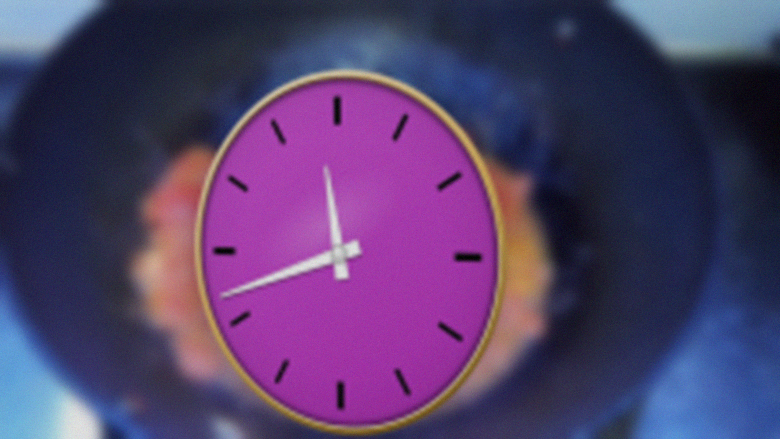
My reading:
h=11 m=42
